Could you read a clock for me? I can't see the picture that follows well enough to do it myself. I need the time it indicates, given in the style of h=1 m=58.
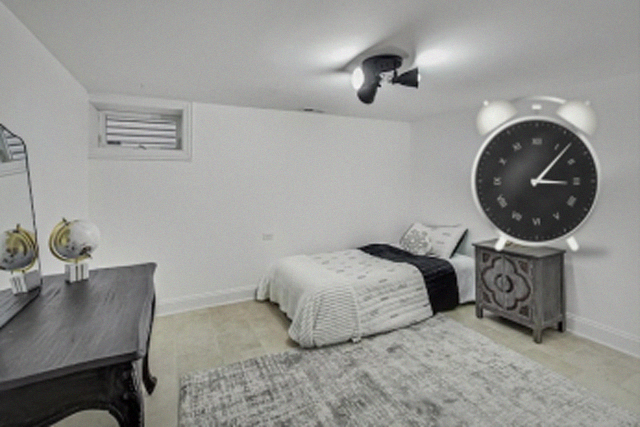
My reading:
h=3 m=7
